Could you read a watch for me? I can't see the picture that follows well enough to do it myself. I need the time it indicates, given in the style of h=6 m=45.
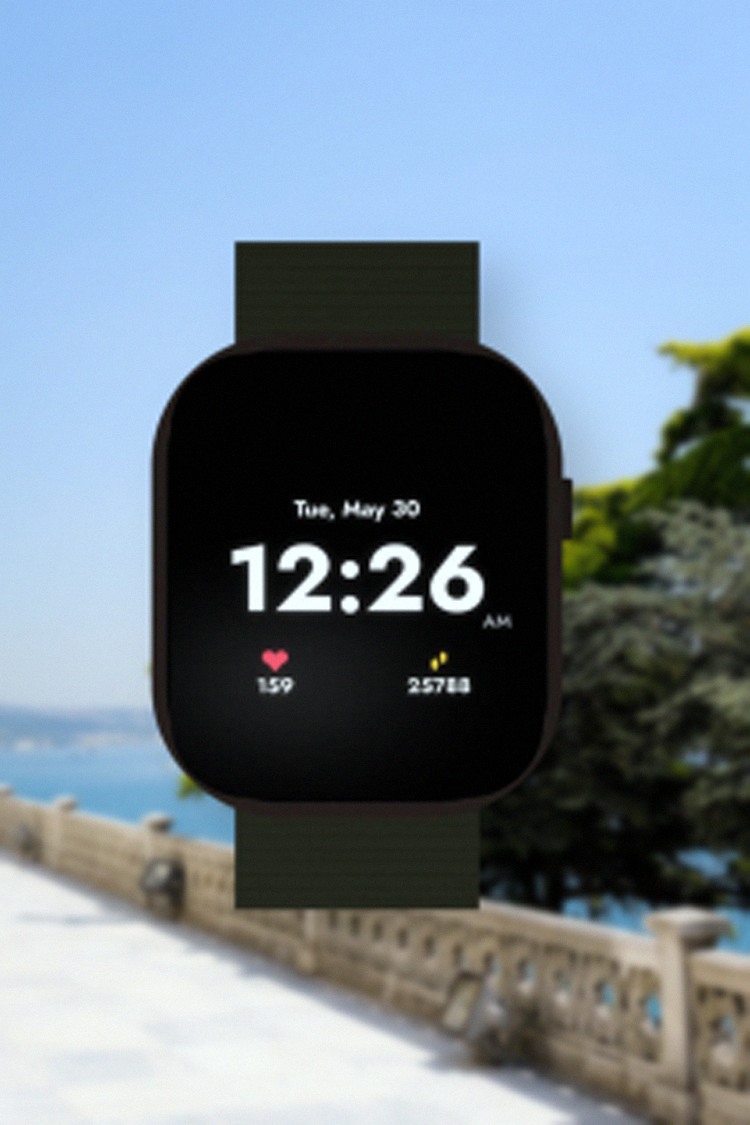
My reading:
h=12 m=26
